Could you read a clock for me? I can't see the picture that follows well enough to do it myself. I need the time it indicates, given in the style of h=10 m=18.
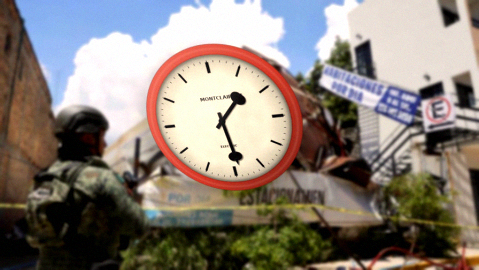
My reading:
h=1 m=29
